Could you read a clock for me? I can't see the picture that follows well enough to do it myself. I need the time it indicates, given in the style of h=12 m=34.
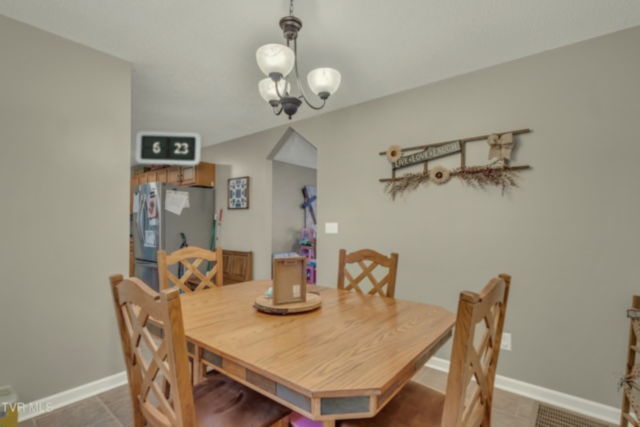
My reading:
h=6 m=23
